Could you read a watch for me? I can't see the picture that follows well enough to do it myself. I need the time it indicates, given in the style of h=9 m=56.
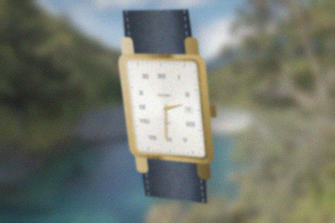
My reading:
h=2 m=31
